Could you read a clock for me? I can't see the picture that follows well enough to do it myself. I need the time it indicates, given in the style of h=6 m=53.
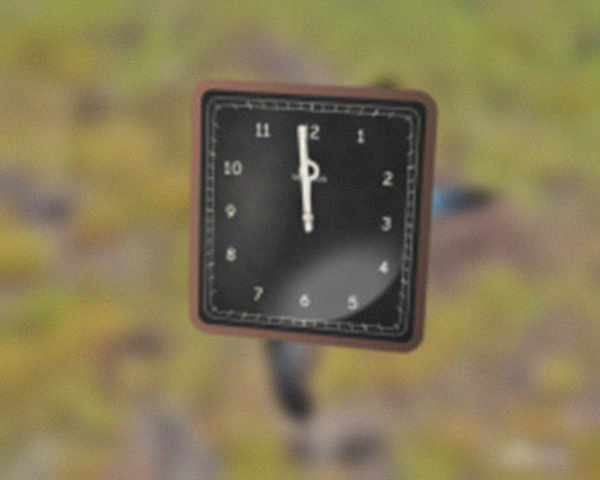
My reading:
h=11 m=59
